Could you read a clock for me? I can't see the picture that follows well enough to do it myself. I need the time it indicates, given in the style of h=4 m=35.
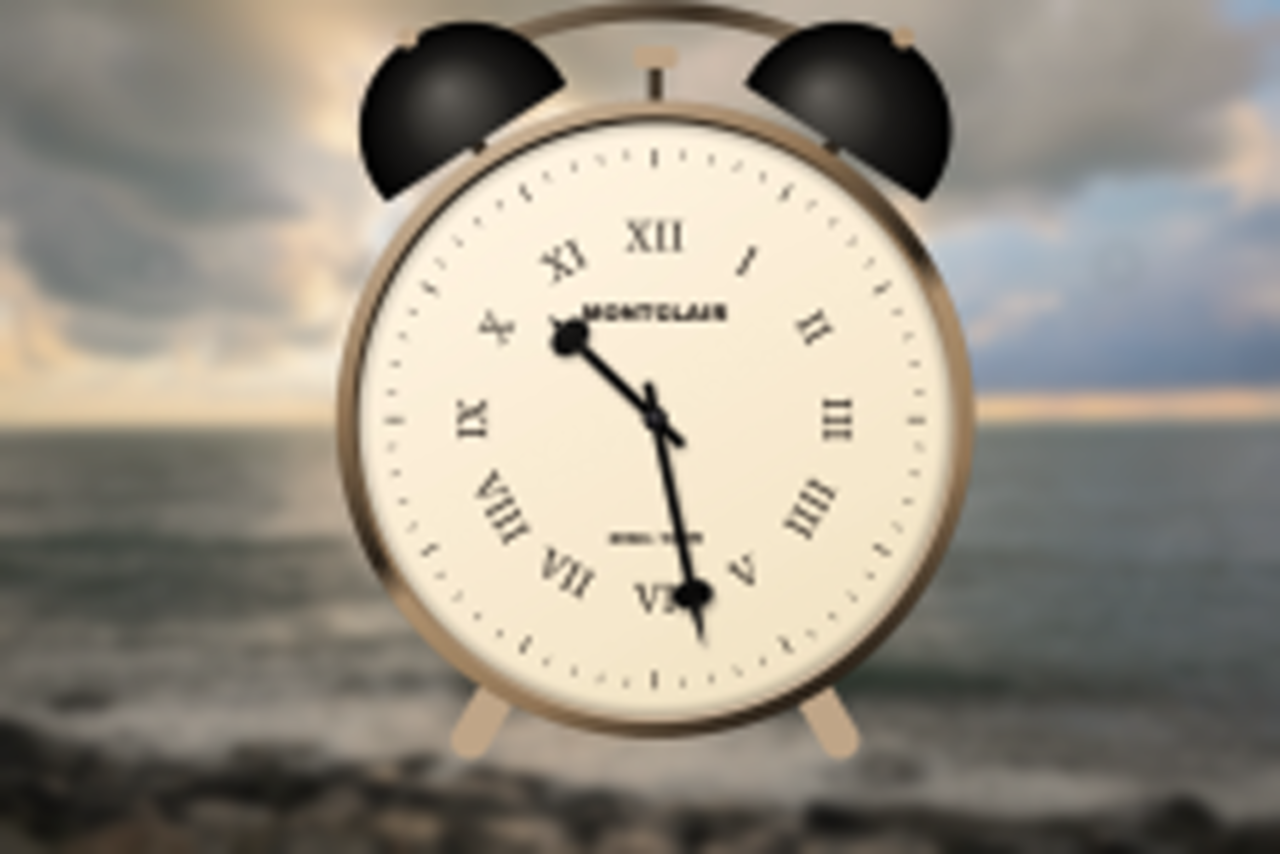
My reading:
h=10 m=28
